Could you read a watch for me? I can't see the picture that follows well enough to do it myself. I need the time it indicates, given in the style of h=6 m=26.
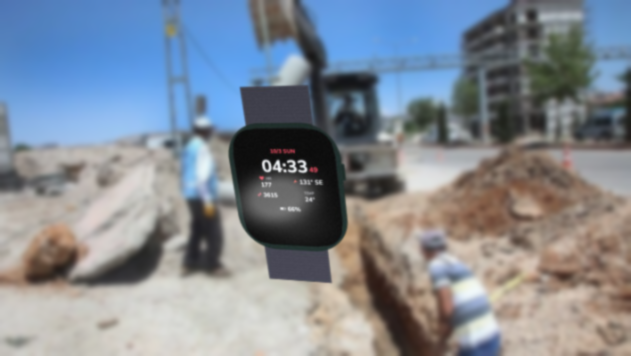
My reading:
h=4 m=33
